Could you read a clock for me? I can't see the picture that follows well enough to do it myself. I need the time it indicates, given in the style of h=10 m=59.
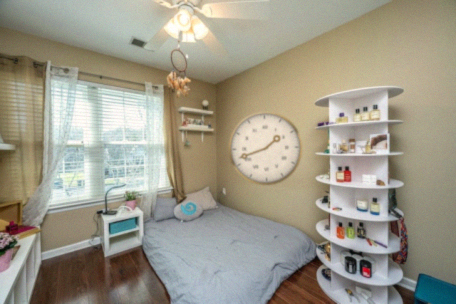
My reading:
h=1 m=42
